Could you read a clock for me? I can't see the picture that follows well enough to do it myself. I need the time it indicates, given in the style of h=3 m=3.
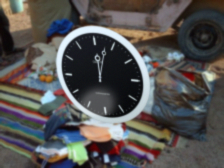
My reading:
h=12 m=3
